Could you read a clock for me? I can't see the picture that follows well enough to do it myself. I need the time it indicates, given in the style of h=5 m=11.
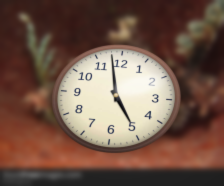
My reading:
h=4 m=58
